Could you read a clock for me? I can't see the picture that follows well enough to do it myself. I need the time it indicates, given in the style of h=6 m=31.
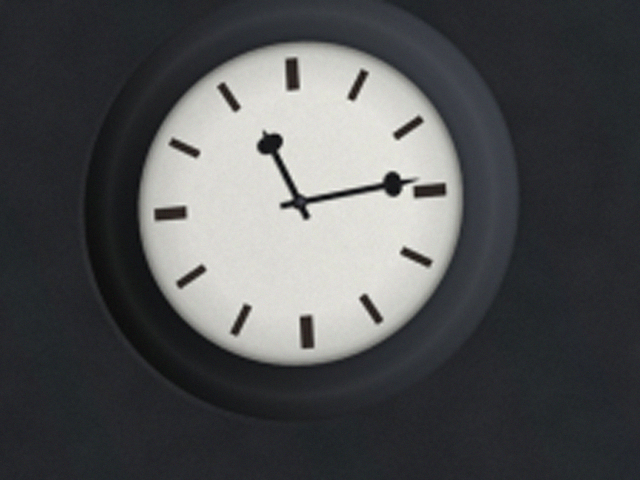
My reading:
h=11 m=14
